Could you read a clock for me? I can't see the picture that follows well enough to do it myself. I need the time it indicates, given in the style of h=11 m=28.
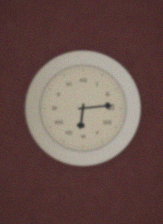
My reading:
h=6 m=14
